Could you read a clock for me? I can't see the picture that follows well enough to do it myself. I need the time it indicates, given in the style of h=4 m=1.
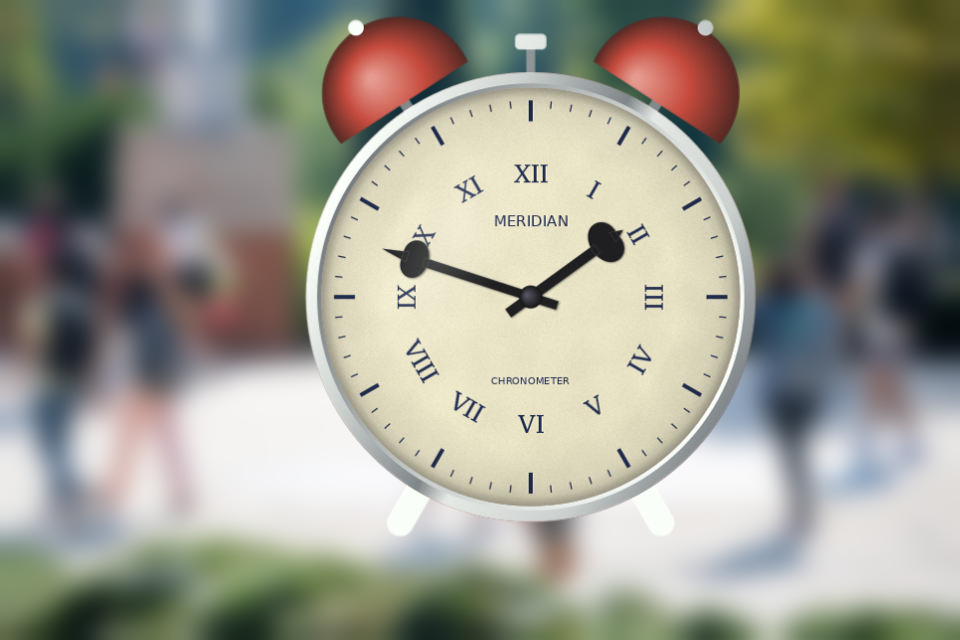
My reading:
h=1 m=48
